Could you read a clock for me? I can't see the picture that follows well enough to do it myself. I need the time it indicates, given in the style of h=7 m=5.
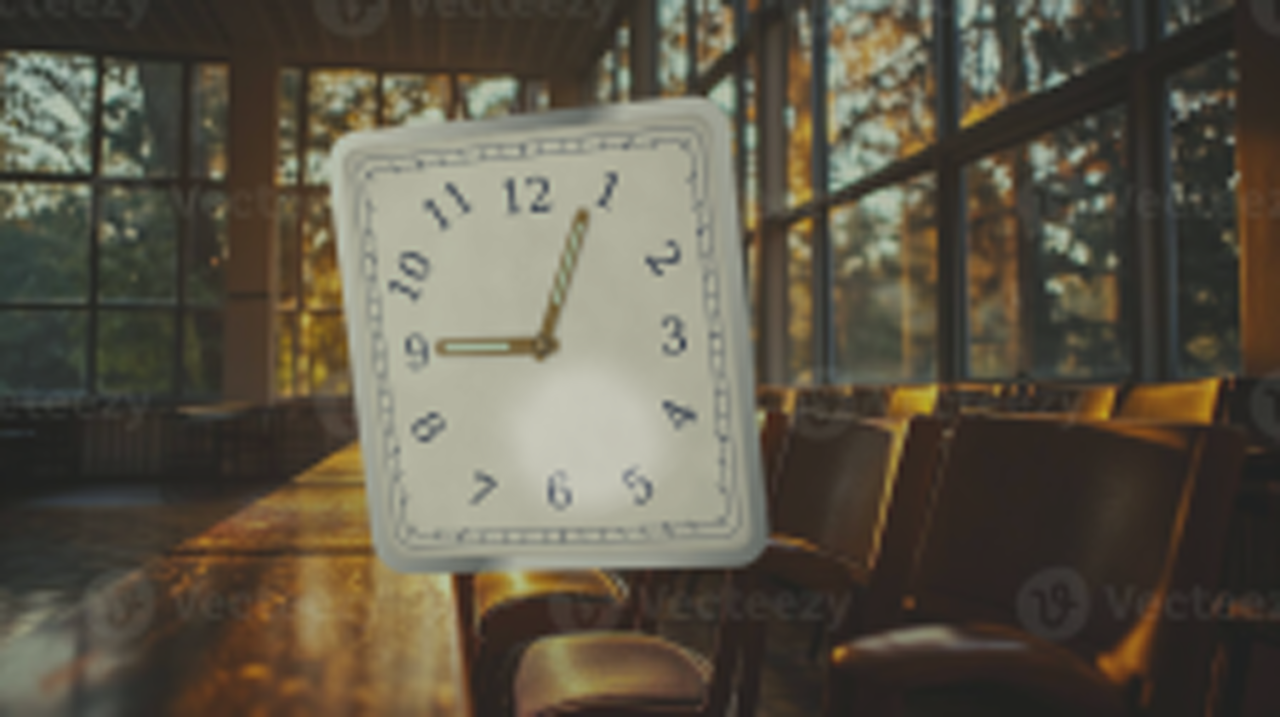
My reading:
h=9 m=4
